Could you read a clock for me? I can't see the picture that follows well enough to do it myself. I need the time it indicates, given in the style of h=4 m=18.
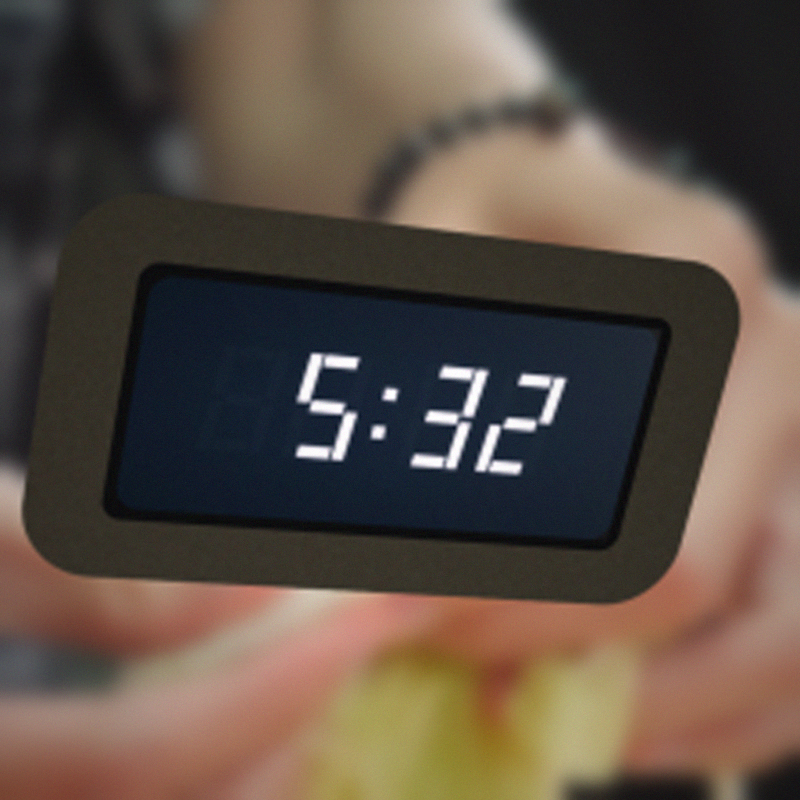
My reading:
h=5 m=32
